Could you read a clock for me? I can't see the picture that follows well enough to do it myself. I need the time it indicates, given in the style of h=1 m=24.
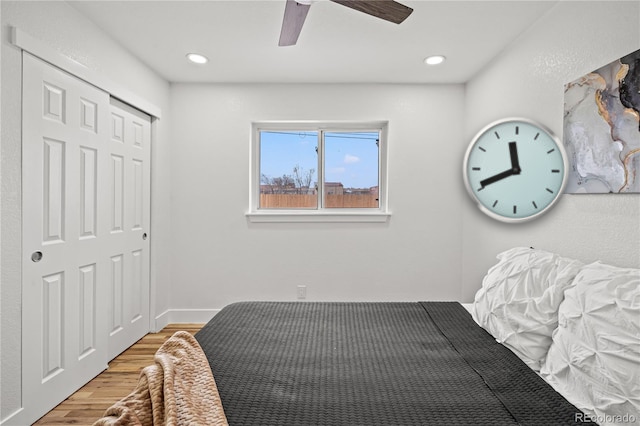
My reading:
h=11 m=41
